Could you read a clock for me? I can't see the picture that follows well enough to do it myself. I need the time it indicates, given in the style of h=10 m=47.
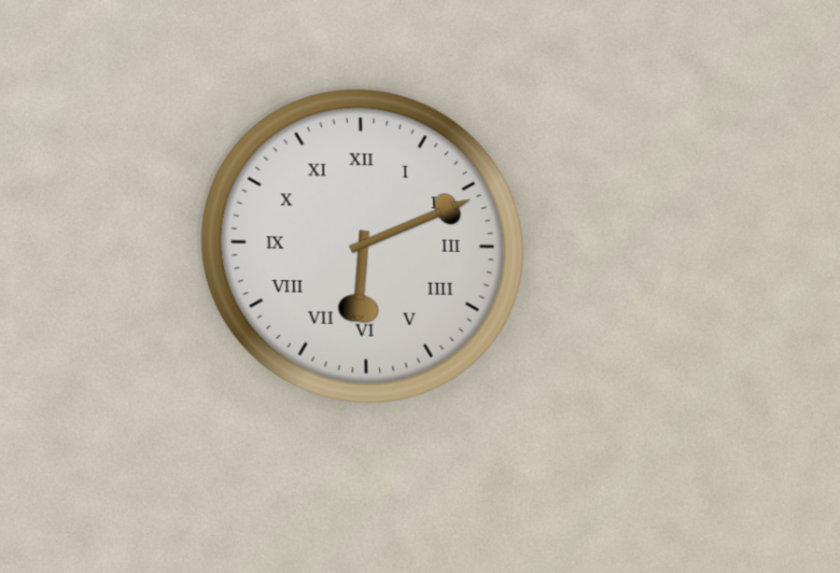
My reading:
h=6 m=11
